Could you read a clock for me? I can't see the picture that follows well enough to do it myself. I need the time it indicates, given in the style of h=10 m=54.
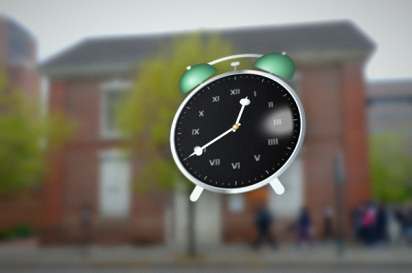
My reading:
h=12 m=40
